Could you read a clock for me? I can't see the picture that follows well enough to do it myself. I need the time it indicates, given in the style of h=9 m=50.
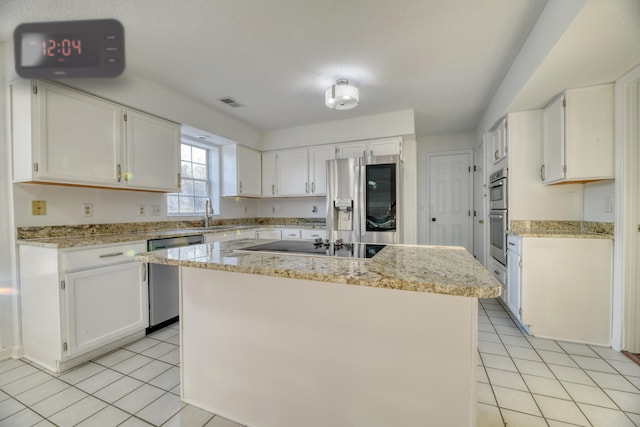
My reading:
h=12 m=4
